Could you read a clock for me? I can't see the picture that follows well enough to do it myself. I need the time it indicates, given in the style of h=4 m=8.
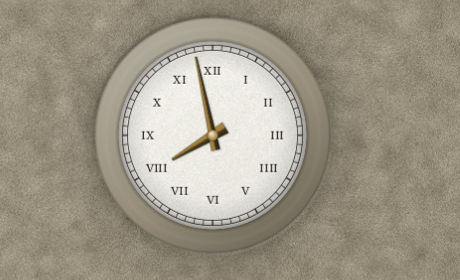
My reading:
h=7 m=58
